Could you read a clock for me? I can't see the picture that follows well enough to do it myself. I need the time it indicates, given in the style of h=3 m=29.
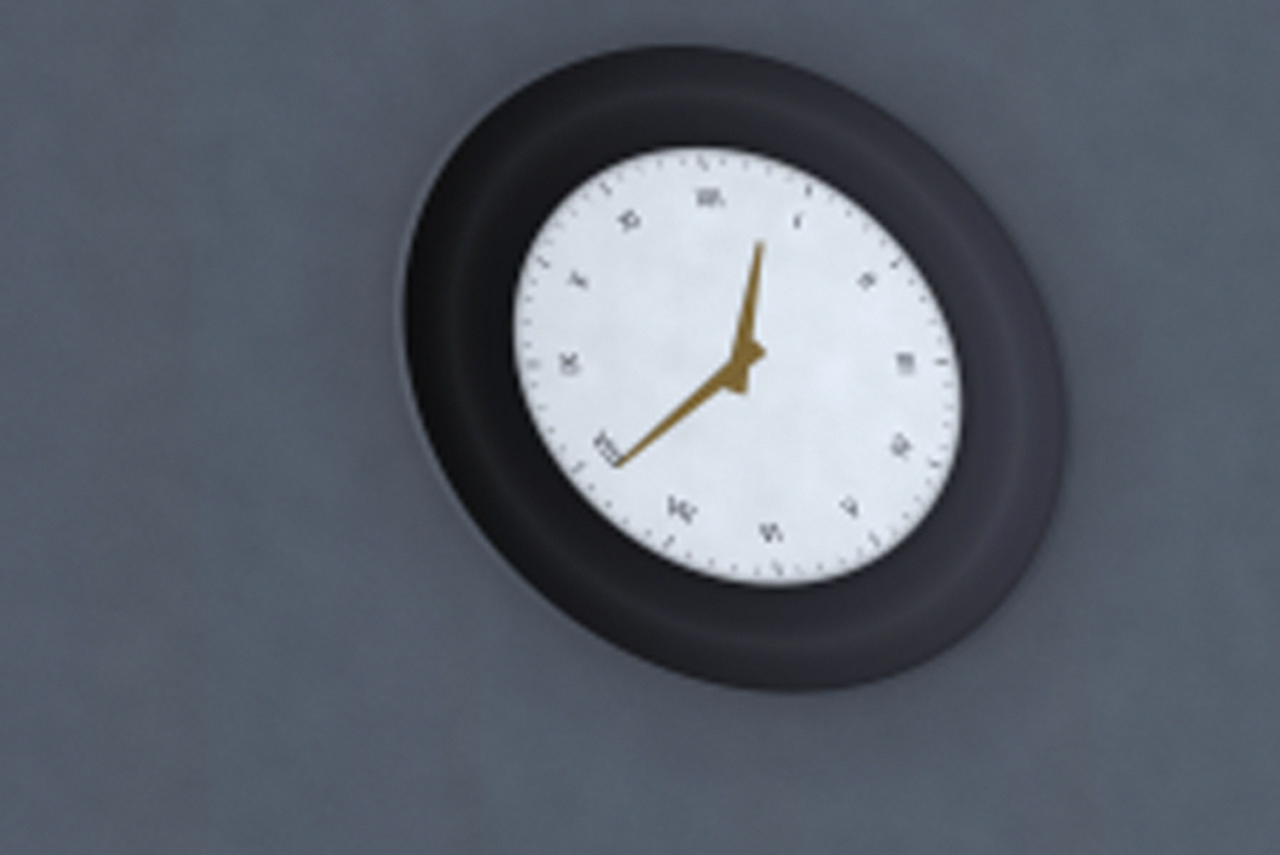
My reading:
h=12 m=39
